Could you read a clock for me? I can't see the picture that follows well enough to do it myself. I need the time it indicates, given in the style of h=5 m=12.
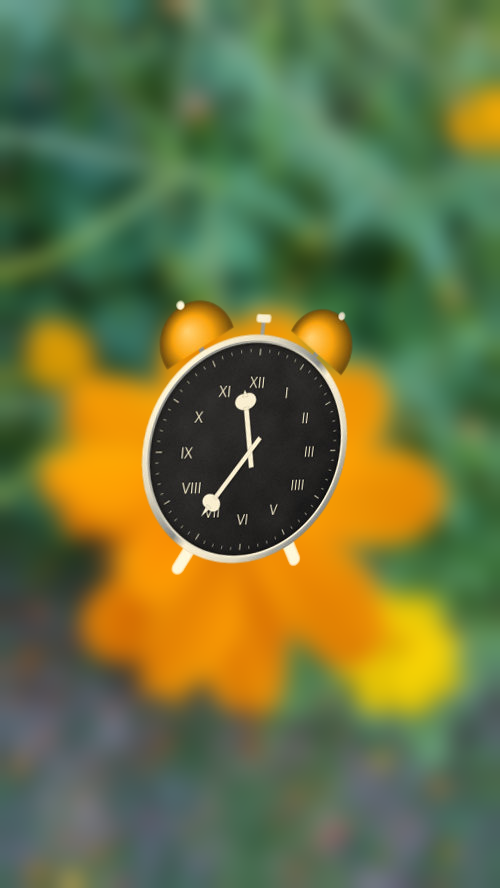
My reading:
h=11 m=36
